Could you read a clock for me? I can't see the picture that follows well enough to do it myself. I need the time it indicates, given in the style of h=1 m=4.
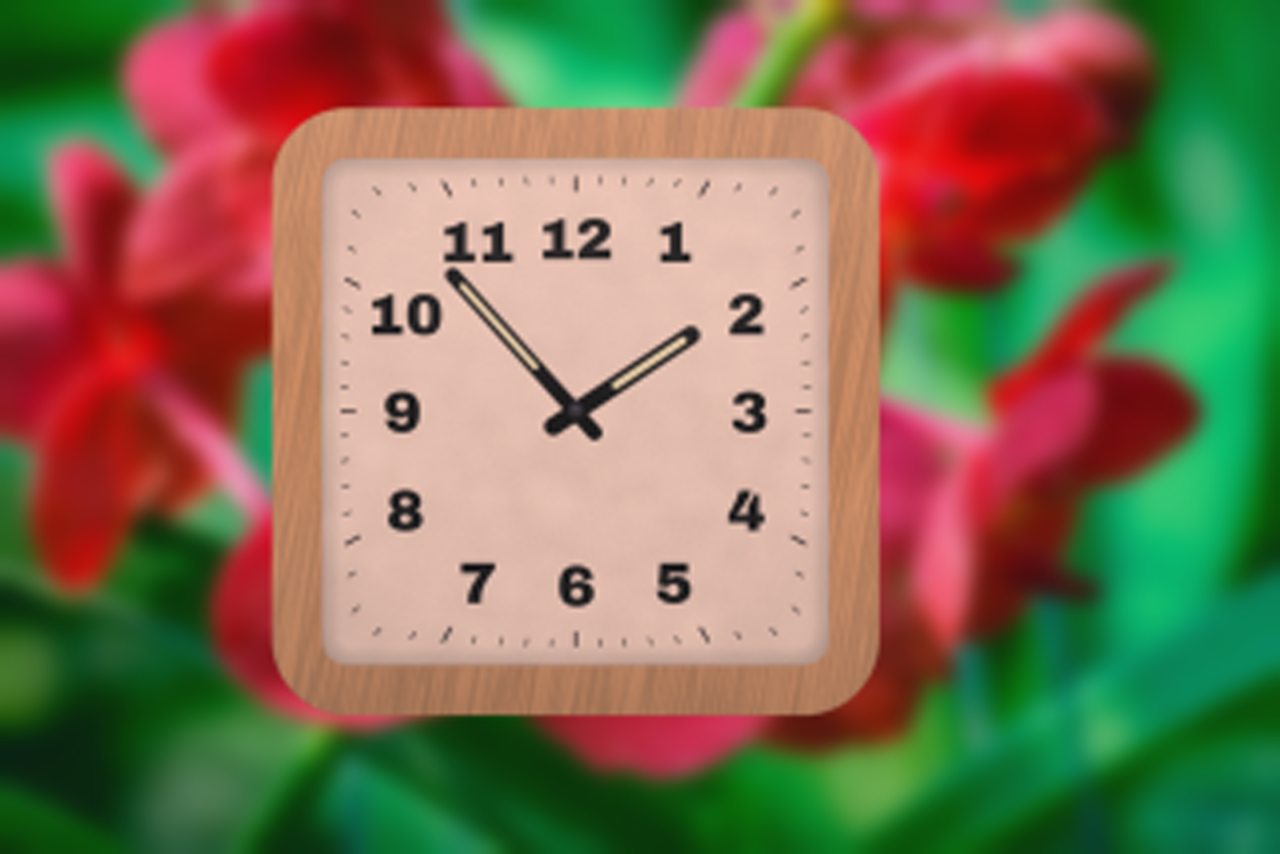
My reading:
h=1 m=53
